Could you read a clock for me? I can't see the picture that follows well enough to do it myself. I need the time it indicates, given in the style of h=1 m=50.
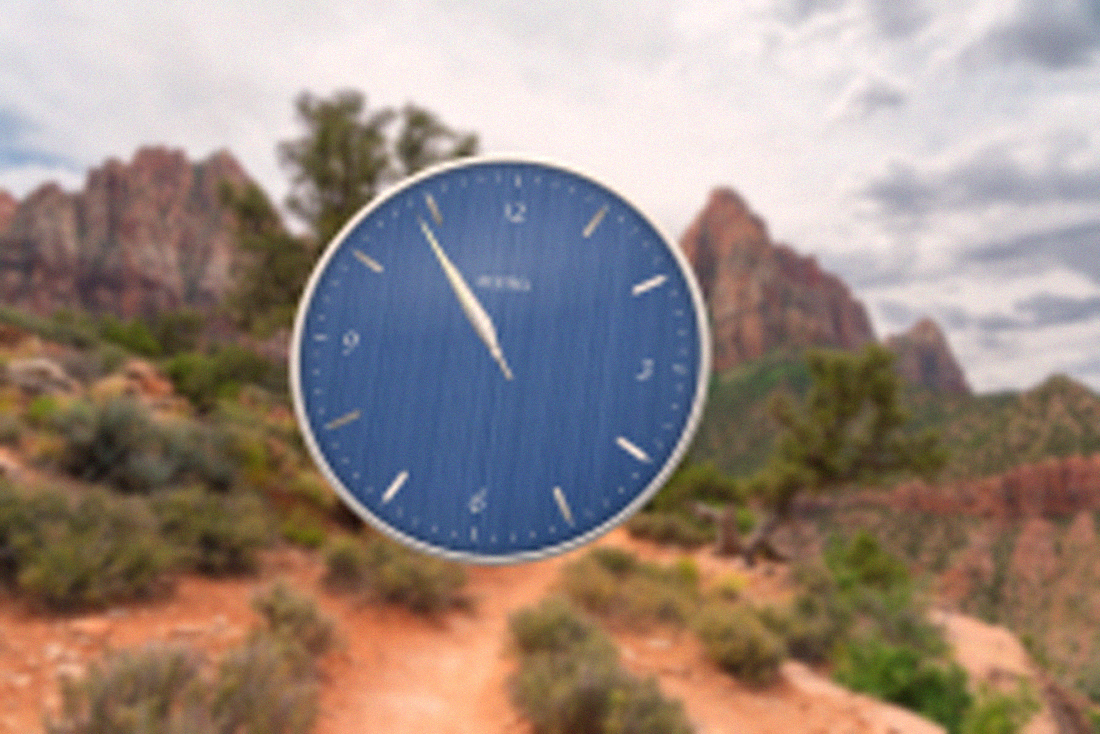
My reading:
h=10 m=54
